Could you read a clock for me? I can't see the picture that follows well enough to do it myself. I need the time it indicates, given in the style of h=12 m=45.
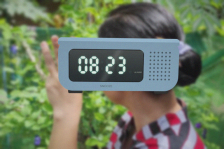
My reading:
h=8 m=23
